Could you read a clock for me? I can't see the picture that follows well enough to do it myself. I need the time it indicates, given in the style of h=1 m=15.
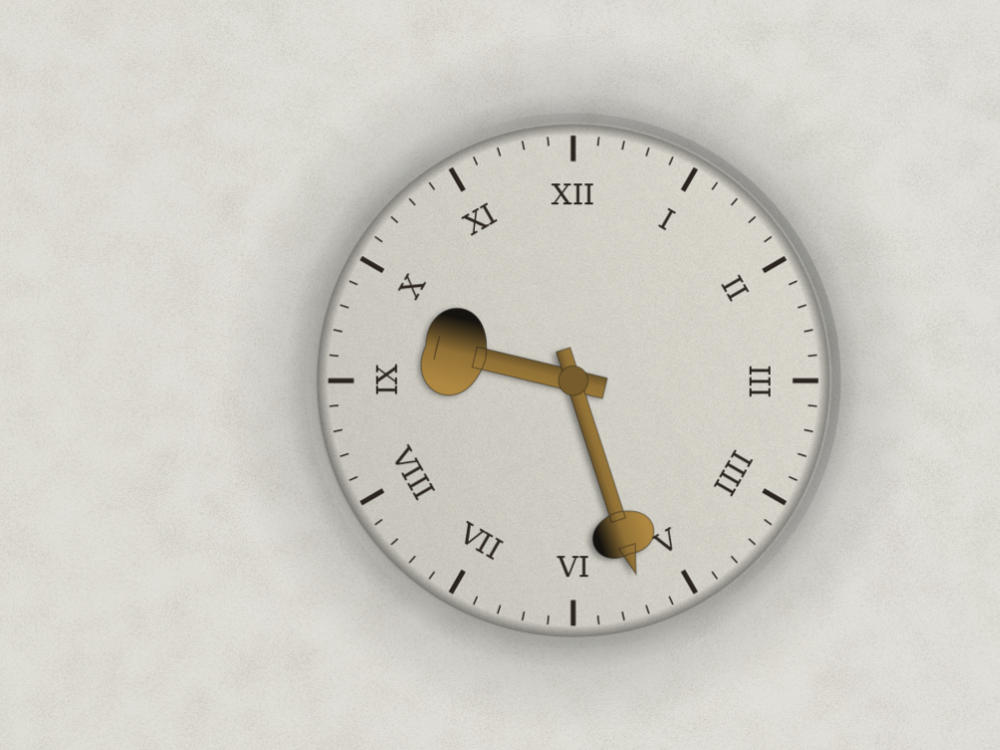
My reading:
h=9 m=27
